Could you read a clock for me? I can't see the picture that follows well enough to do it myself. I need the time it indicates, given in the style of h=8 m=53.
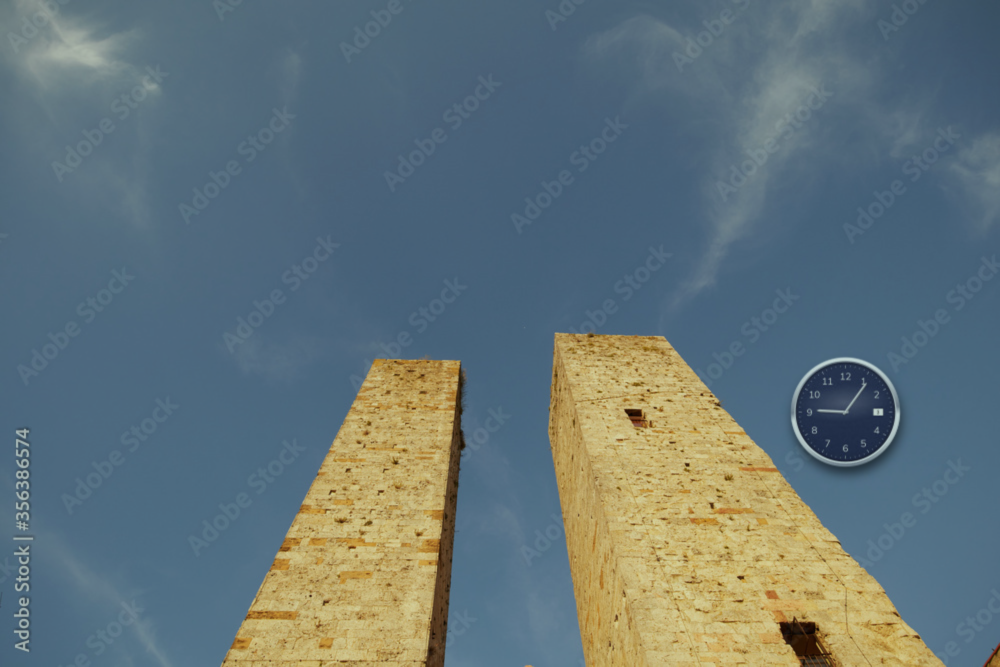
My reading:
h=9 m=6
